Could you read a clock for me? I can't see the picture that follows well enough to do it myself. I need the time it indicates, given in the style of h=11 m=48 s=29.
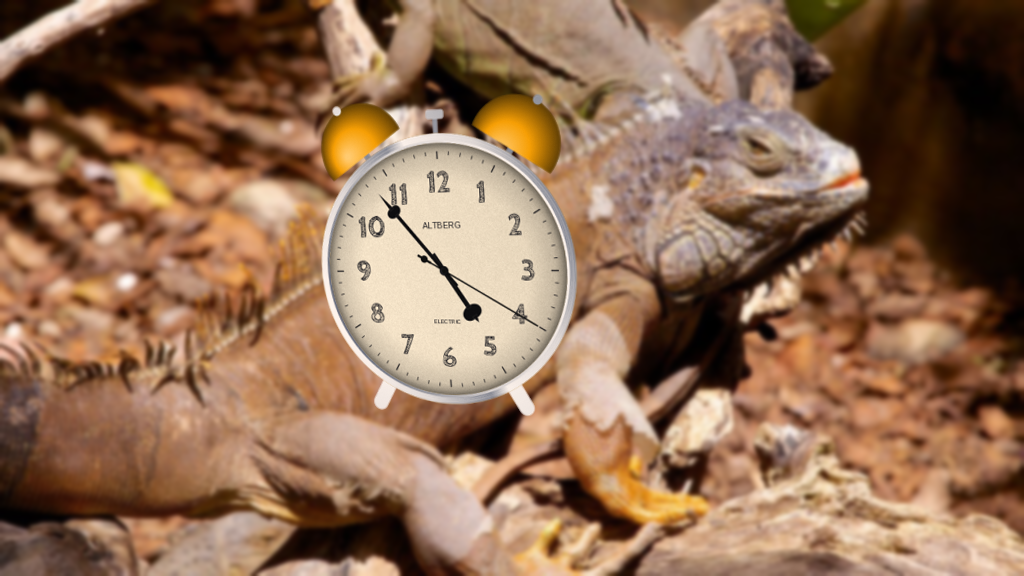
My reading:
h=4 m=53 s=20
